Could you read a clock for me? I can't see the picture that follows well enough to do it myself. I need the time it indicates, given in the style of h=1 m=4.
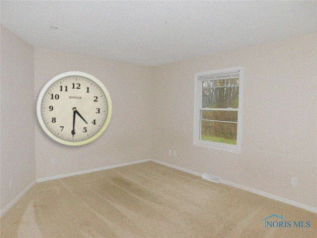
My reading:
h=4 m=30
